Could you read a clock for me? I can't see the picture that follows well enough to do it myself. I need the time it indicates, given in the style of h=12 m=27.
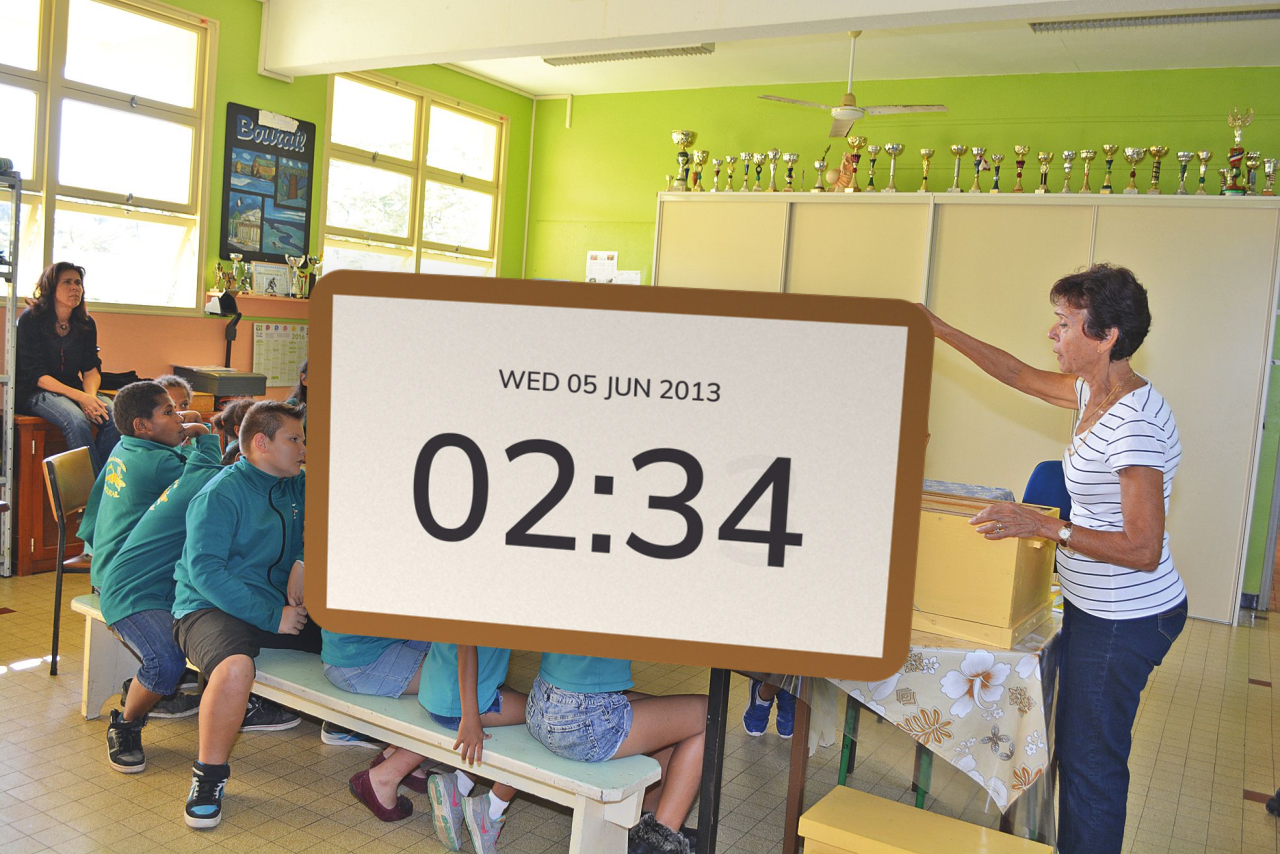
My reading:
h=2 m=34
